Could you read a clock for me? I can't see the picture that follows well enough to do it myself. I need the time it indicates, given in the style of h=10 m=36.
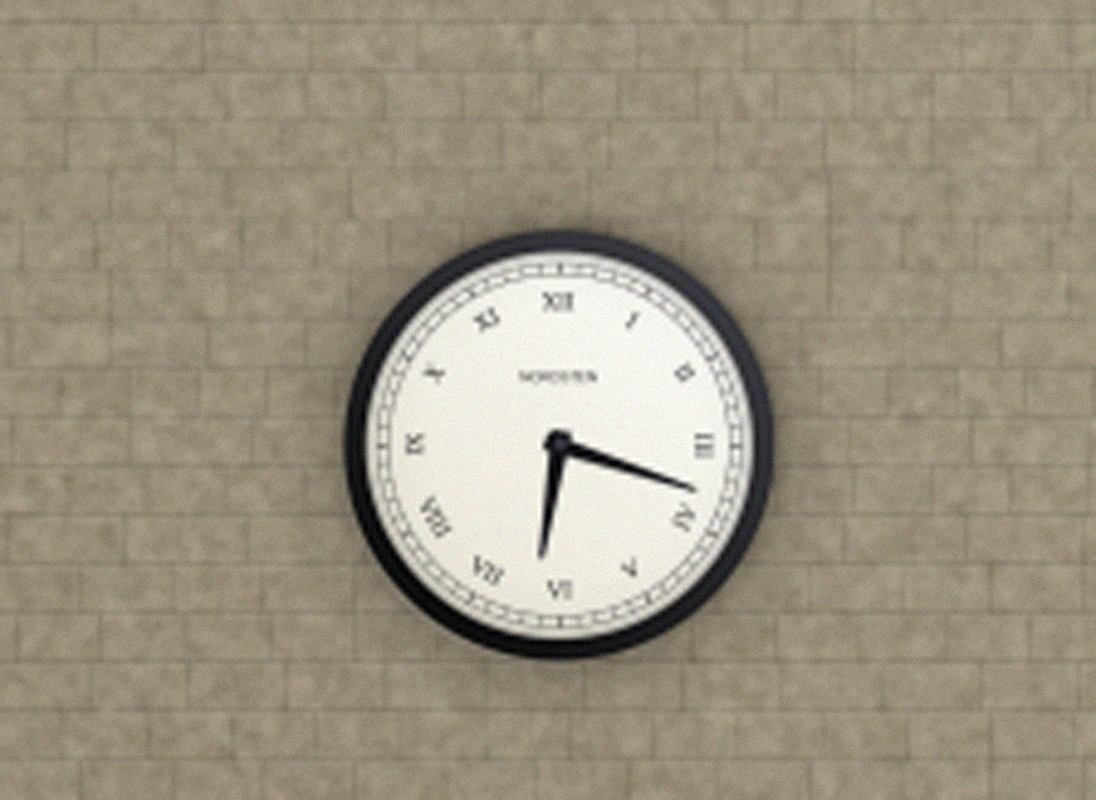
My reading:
h=6 m=18
